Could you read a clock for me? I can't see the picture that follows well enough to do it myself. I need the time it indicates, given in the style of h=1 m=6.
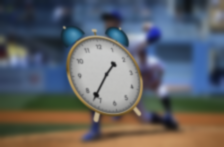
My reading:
h=1 m=37
